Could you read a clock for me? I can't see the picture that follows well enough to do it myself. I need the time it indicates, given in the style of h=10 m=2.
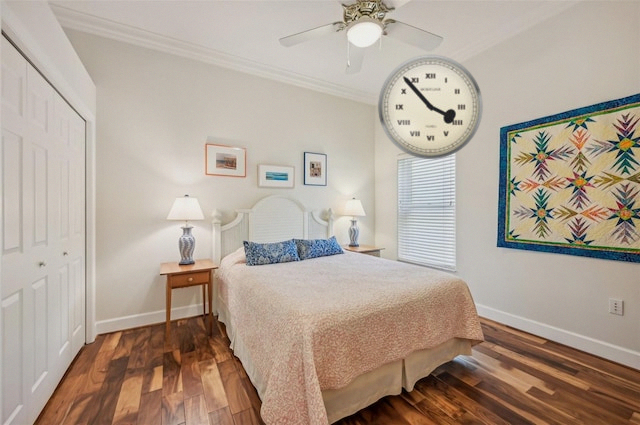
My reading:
h=3 m=53
